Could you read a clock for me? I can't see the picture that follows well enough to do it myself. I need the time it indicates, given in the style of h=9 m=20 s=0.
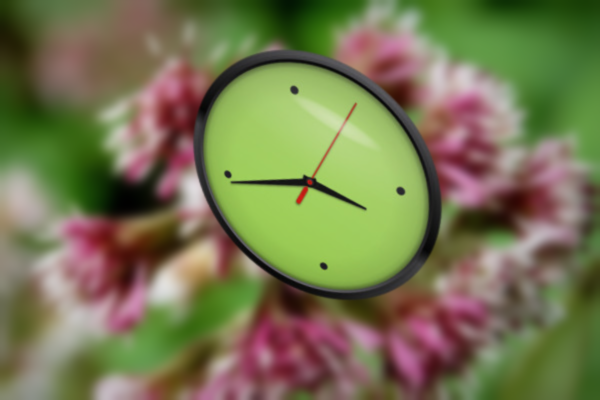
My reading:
h=3 m=44 s=6
